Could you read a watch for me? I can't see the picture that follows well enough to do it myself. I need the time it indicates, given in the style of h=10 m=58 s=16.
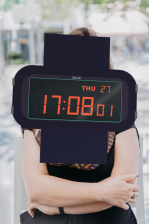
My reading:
h=17 m=8 s=1
